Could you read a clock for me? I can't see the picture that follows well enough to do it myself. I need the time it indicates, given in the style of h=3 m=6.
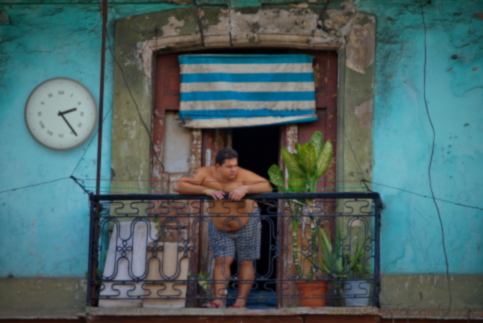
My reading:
h=2 m=24
